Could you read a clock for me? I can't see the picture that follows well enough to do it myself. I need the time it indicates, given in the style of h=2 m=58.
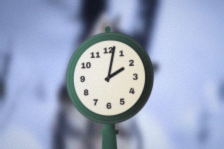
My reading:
h=2 m=2
